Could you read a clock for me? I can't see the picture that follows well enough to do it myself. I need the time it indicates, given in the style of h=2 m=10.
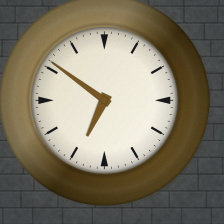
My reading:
h=6 m=51
